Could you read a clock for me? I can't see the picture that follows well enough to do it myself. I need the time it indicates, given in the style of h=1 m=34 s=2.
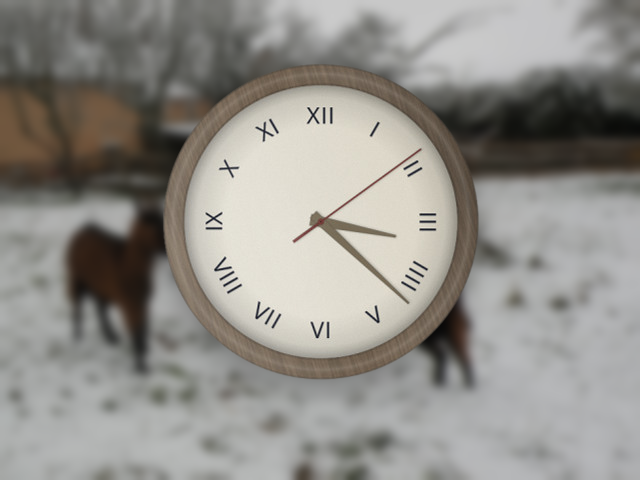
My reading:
h=3 m=22 s=9
